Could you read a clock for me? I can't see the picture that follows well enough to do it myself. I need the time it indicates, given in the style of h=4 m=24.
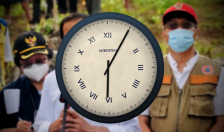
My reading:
h=6 m=5
